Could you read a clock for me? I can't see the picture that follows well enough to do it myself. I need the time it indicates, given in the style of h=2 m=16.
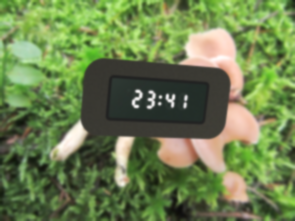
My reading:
h=23 m=41
